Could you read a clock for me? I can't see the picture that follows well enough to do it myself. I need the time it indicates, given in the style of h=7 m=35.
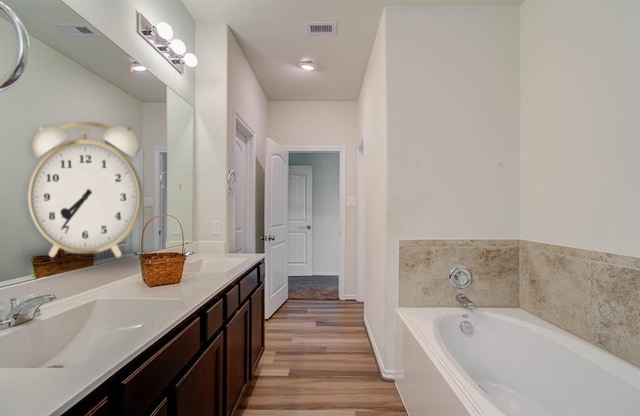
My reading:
h=7 m=36
